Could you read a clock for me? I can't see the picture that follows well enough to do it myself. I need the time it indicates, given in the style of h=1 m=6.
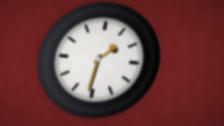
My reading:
h=1 m=31
